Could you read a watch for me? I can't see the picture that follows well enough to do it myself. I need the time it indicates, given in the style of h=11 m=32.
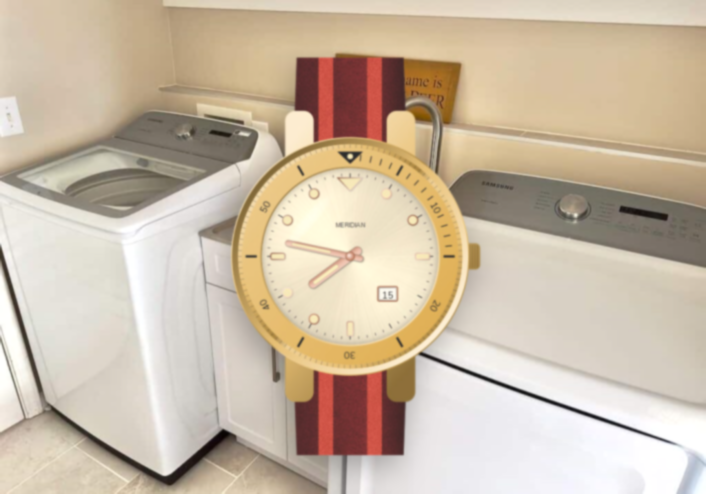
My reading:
h=7 m=47
